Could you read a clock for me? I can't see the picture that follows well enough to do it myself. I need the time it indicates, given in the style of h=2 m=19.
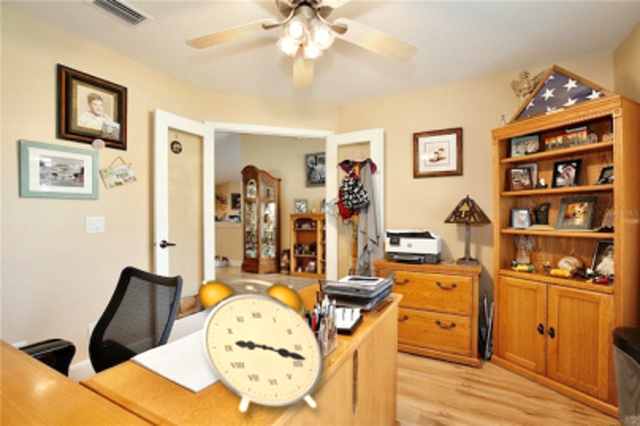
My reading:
h=9 m=18
